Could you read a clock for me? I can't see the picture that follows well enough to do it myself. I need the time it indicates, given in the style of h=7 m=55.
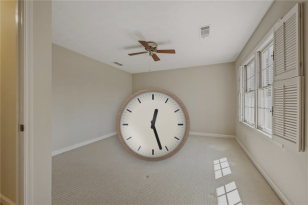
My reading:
h=12 m=27
